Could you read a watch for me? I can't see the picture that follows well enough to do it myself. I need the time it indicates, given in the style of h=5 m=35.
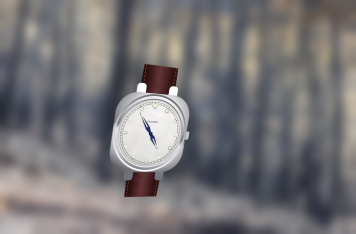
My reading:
h=4 m=54
